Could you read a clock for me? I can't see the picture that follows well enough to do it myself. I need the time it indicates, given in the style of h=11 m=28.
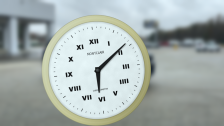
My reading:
h=6 m=9
